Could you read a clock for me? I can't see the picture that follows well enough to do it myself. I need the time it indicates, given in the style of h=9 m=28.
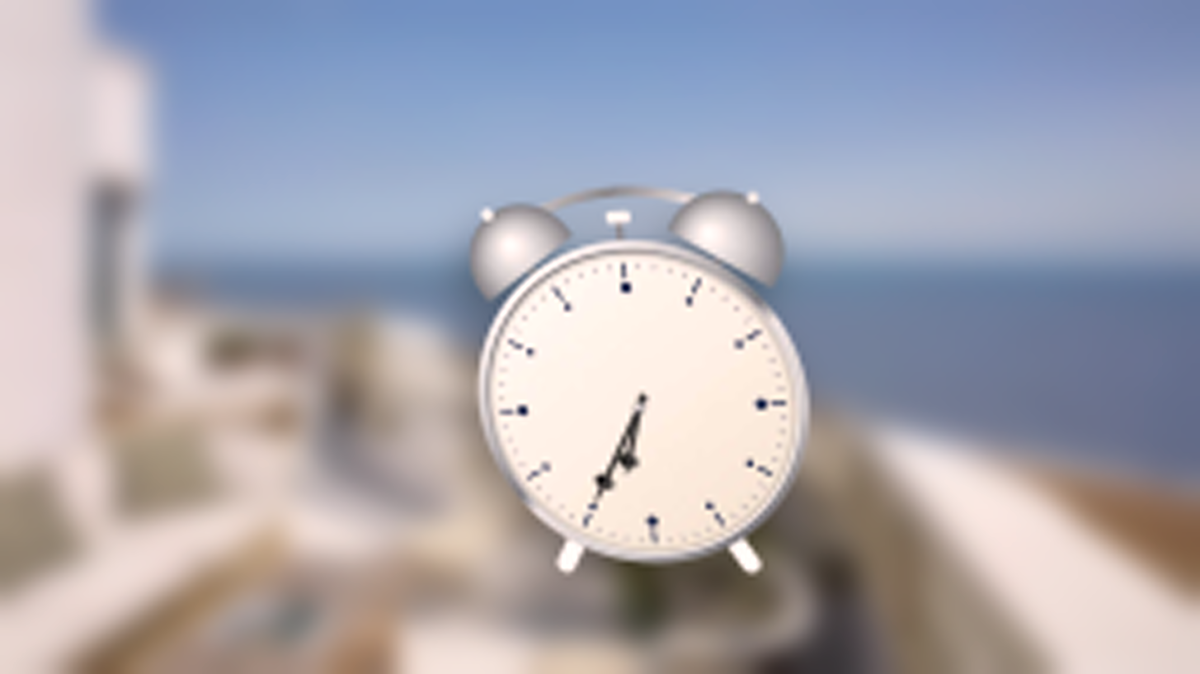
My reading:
h=6 m=35
